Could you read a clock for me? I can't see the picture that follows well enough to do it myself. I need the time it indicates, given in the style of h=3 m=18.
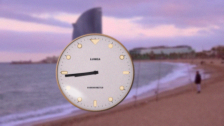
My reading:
h=8 m=44
